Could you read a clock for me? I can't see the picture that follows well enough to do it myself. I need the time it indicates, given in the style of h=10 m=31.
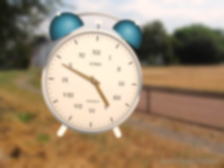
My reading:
h=4 m=49
